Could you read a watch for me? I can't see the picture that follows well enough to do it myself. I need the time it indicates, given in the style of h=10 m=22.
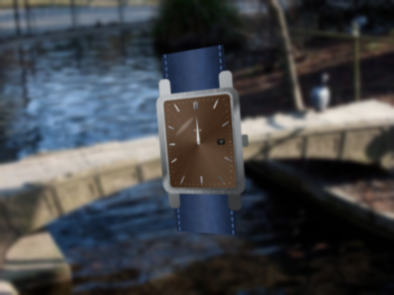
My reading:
h=12 m=0
